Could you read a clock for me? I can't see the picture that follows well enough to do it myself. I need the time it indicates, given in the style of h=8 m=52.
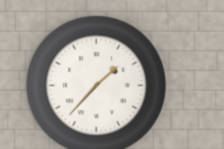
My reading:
h=1 m=37
